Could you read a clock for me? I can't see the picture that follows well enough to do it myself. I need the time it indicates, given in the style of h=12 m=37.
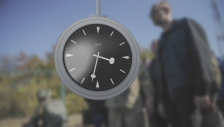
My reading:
h=3 m=32
